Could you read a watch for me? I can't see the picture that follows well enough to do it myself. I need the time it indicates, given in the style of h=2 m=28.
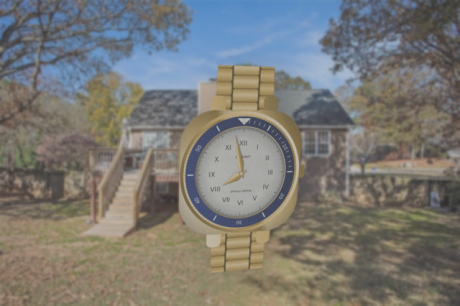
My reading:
h=7 m=58
